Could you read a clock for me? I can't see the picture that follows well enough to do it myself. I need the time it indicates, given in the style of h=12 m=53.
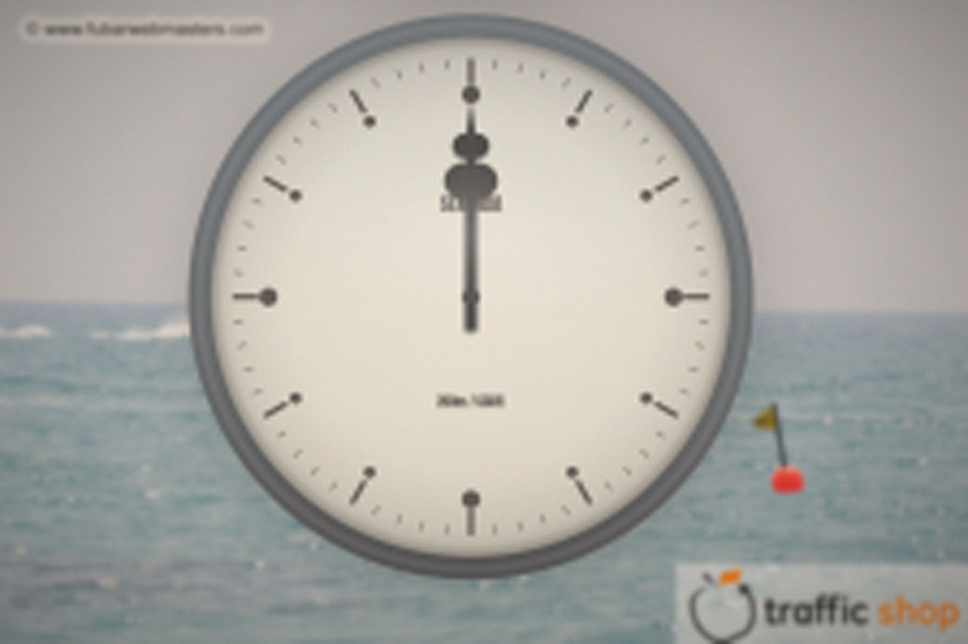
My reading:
h=12 m=0
